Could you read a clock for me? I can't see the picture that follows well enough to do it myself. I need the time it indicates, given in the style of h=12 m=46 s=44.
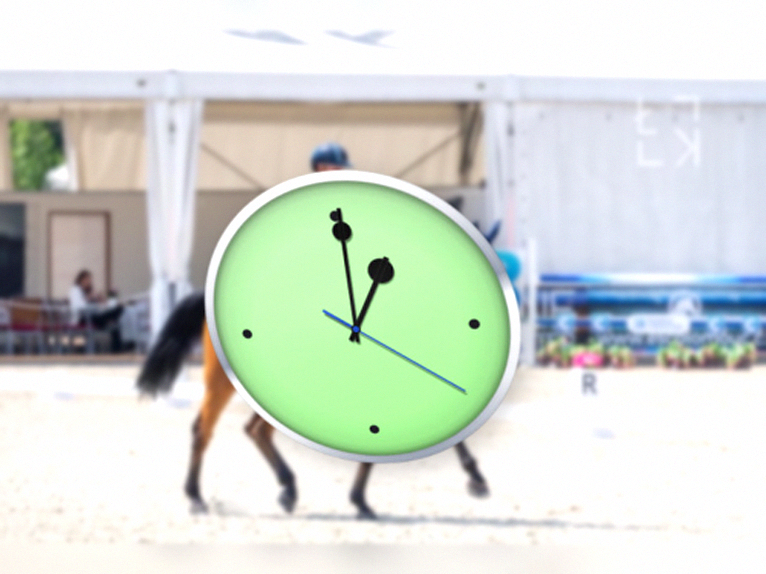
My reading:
h=1 m=0 s=21
